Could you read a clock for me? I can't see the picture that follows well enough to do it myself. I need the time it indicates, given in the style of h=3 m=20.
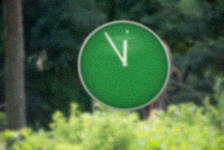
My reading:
h=11 m=54
